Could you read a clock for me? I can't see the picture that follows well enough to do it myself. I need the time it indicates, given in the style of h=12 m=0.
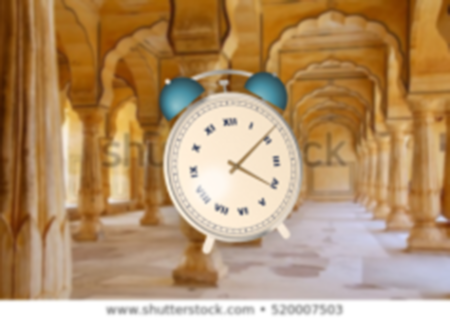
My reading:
h=4 m=9
